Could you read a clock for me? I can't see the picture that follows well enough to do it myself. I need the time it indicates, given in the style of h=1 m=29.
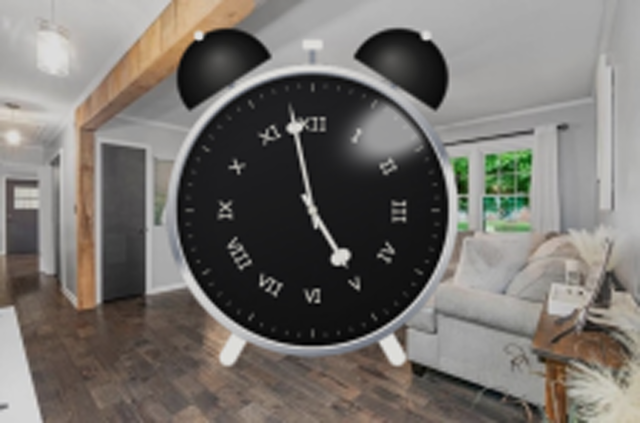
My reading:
h=4 m=58
